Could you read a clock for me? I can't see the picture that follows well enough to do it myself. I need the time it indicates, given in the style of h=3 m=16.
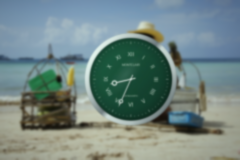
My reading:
h=8 m=34
